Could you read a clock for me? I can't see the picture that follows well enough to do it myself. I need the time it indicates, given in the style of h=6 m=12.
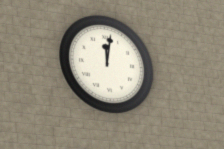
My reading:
h=12 m=2
